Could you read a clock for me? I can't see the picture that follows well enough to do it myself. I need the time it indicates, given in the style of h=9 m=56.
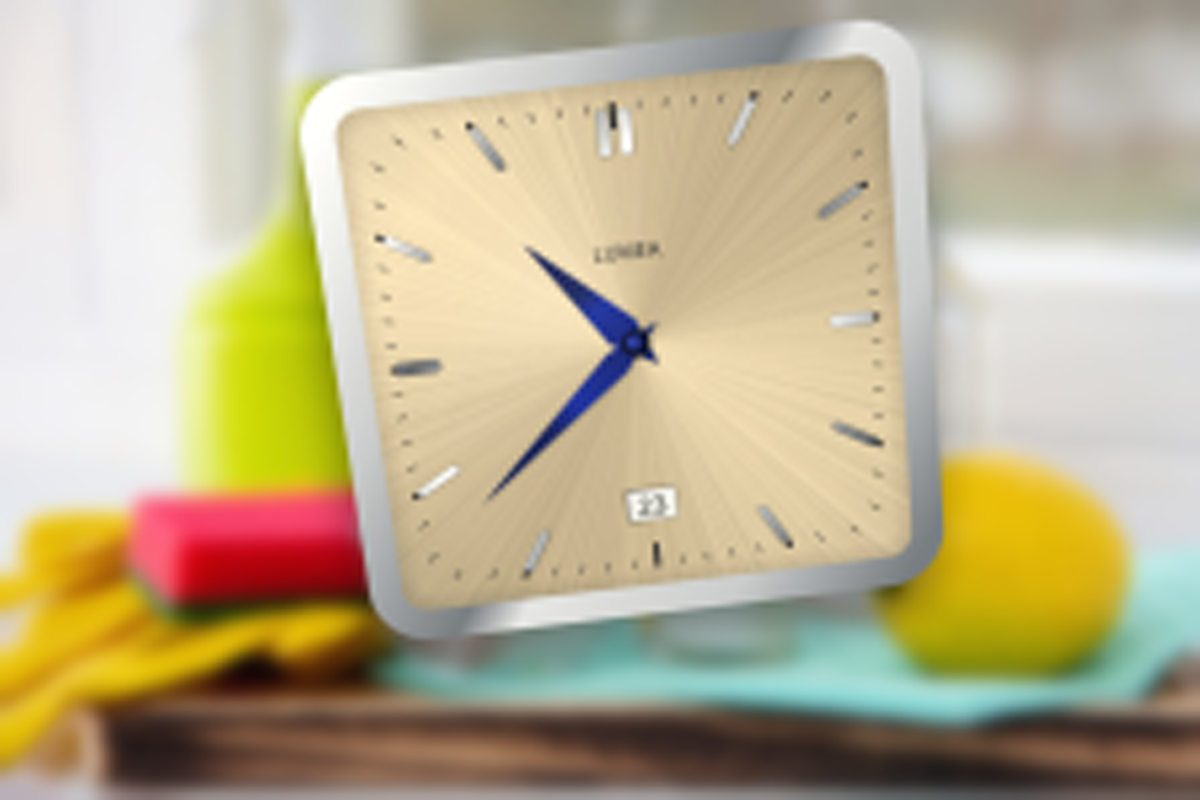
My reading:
h=10 m=38
